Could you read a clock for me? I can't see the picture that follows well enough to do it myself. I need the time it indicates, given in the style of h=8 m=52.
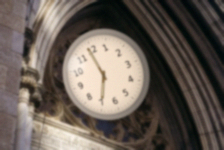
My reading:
h=6 m=59
